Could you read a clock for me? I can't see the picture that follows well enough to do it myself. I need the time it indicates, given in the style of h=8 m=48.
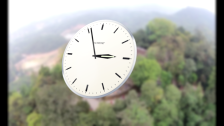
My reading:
h=2 m=56
